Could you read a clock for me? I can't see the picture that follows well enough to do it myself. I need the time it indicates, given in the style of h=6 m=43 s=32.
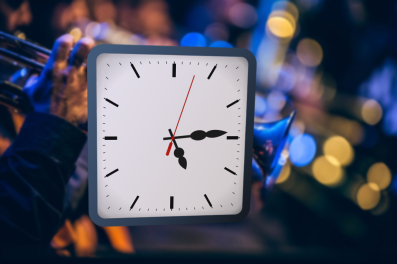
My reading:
h=5 m=14 s=3
